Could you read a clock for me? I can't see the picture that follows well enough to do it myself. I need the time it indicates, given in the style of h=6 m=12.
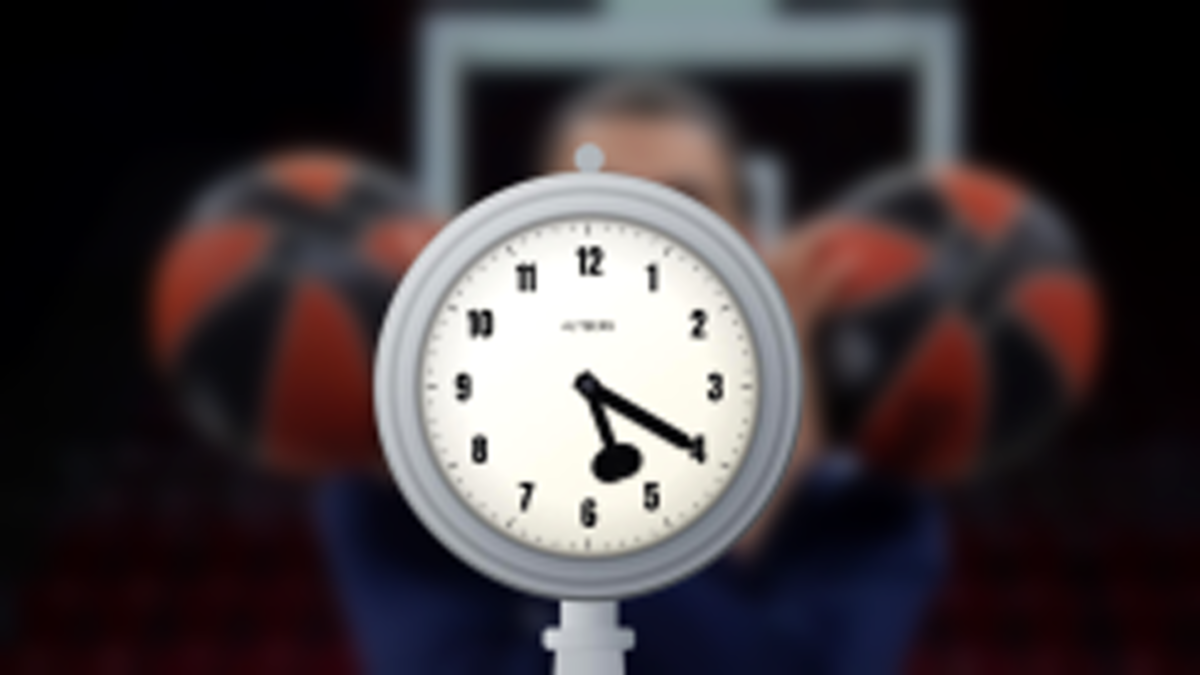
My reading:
h=5 m=20
